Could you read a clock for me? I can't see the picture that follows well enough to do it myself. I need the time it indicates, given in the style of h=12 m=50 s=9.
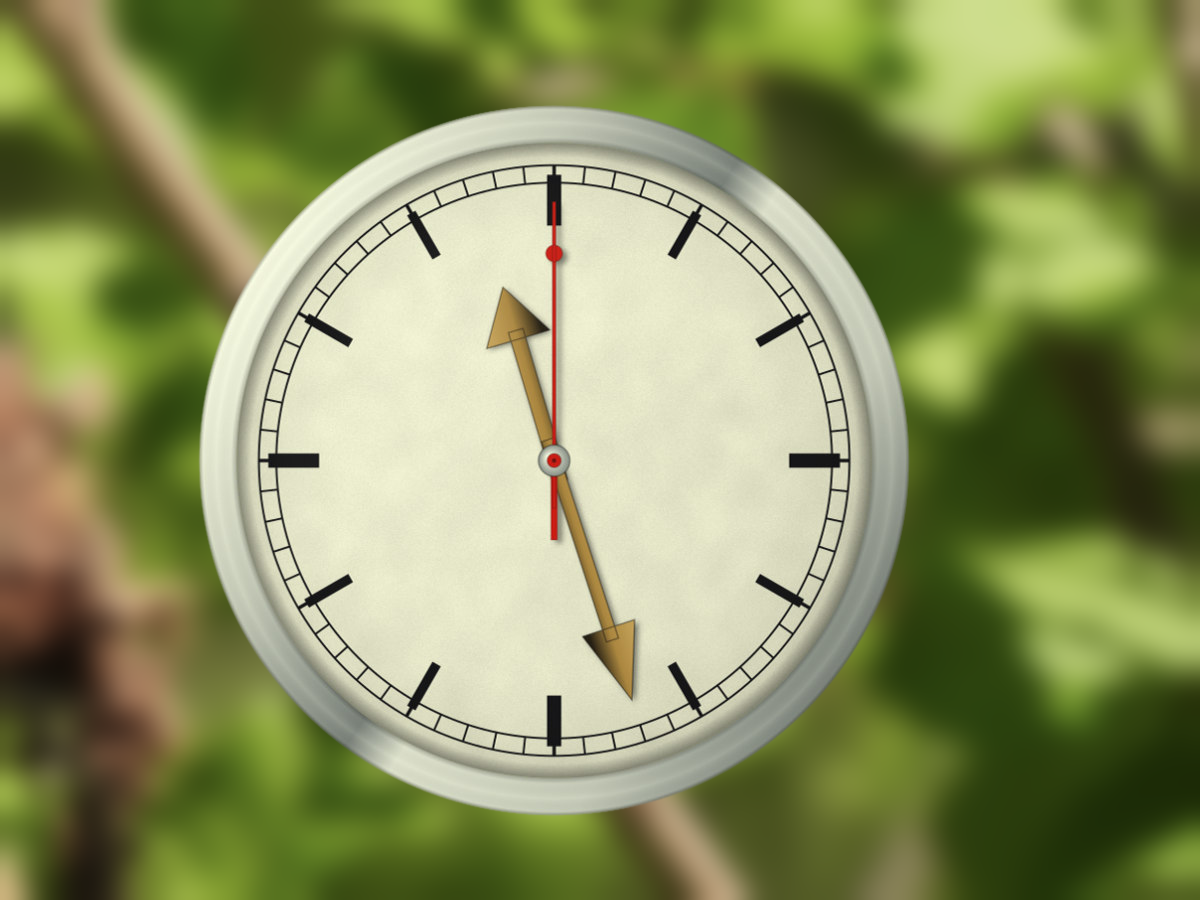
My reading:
h=11 m=27 s=0
